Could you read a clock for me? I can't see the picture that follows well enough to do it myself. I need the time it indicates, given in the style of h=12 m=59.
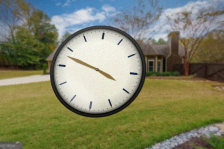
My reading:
h=3 m=48
